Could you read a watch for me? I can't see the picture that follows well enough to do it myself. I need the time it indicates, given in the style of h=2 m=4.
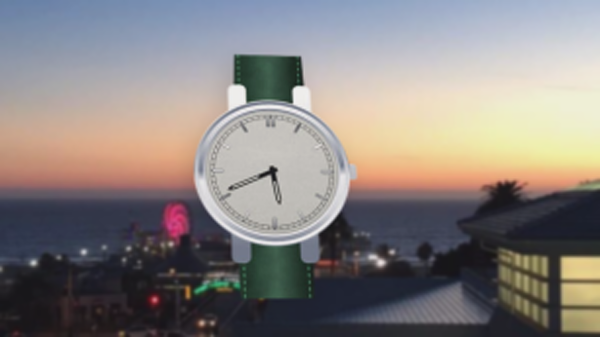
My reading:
h=5 m=41
